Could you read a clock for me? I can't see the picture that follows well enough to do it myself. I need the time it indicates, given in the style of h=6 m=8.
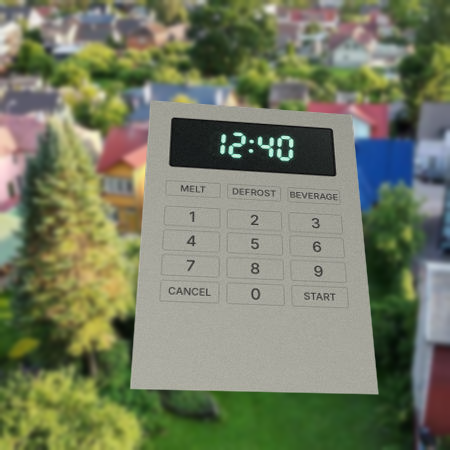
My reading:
h=12 m=40
